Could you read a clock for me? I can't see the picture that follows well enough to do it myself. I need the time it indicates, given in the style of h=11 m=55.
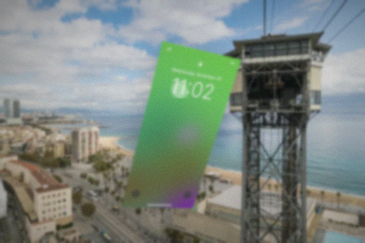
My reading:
h=11 m=2
